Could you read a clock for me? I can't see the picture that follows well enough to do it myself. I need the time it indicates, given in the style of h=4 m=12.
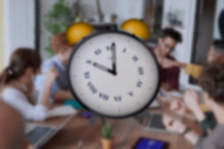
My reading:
h=10 m=1
